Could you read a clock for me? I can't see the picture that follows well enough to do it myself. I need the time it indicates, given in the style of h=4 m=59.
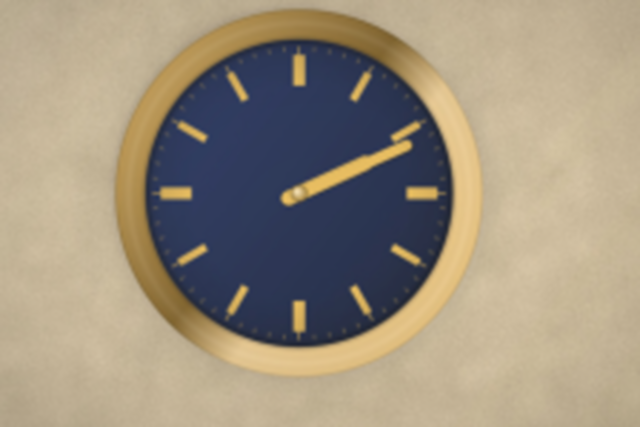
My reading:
h=2 m=11
